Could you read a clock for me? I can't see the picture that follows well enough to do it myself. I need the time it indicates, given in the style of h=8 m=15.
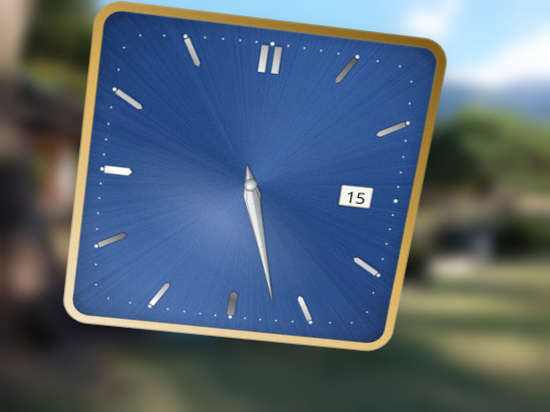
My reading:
h=5 m=27
